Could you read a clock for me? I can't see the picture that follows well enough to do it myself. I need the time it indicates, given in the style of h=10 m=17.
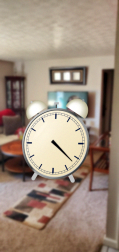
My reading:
h=4 m=22
